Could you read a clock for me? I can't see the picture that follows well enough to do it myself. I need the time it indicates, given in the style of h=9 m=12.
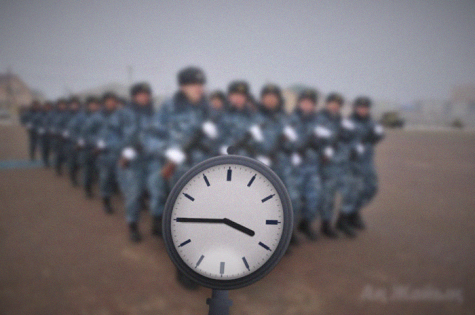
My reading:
h=3 m=45
